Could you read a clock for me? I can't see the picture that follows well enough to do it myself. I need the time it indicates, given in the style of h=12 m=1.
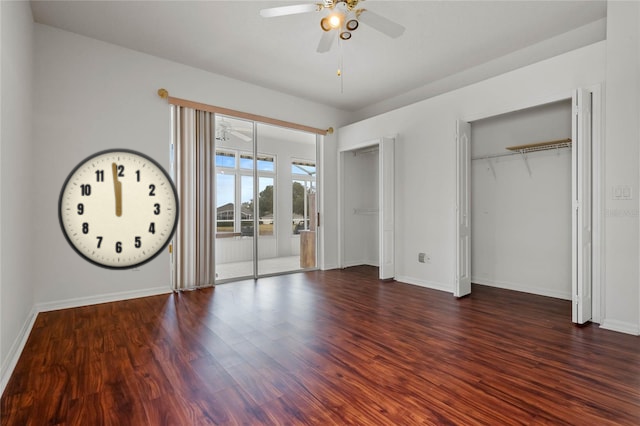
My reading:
h=11 m=59
